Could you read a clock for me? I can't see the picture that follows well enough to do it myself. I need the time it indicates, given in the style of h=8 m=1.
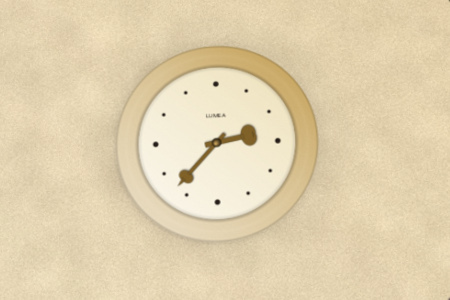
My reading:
h=2 m=37
